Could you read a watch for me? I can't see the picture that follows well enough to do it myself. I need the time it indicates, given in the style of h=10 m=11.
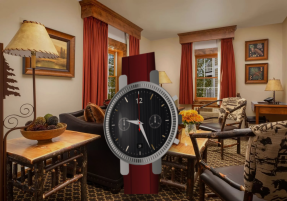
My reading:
h=9 m=26
